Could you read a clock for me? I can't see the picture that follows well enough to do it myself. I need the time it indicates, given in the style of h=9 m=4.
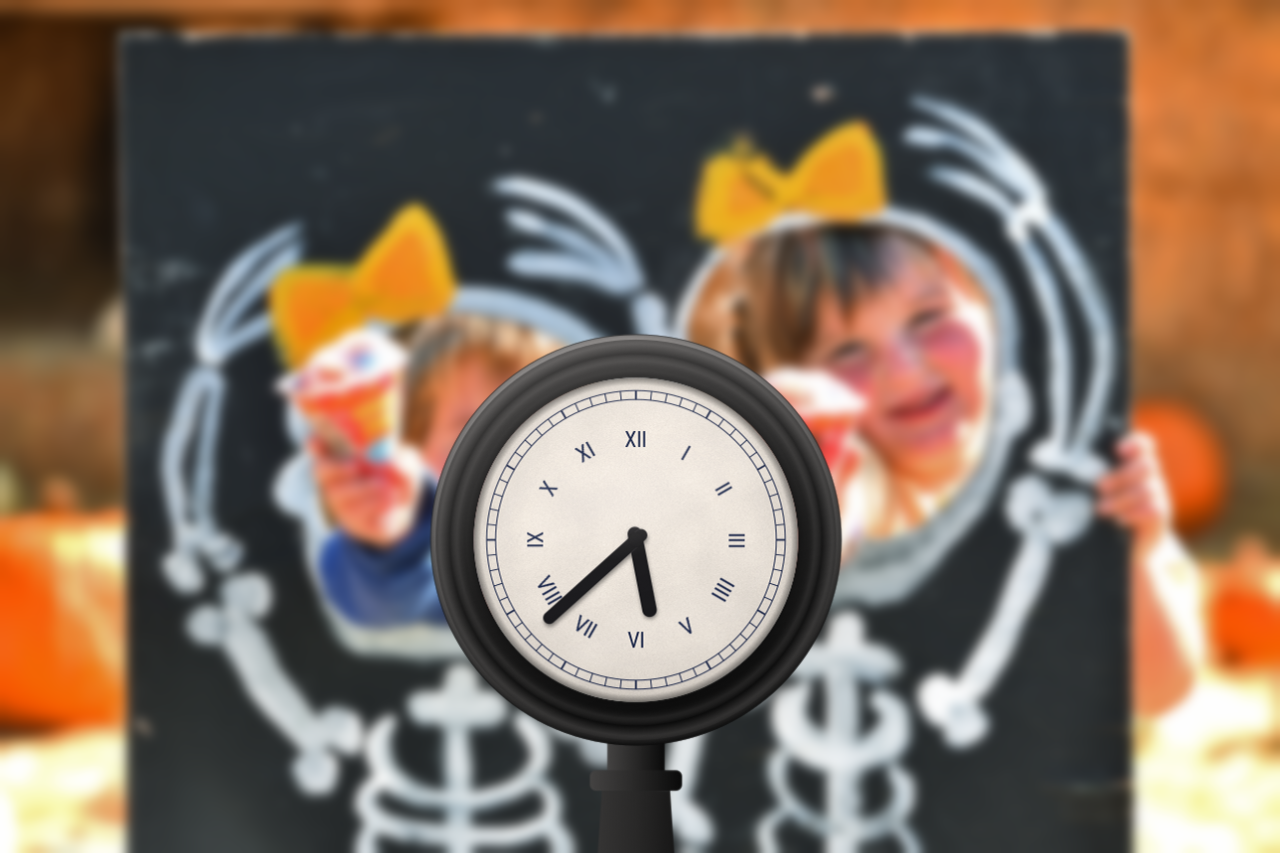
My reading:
h=5 m=38
